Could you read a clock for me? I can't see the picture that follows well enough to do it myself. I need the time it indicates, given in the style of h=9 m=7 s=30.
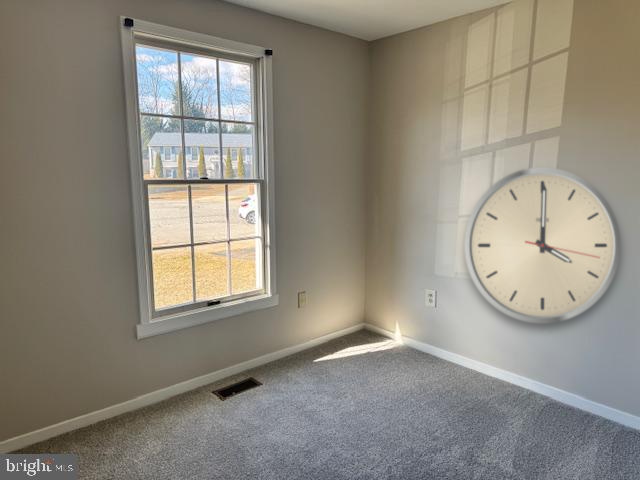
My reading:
h=4 m=0 s=17
